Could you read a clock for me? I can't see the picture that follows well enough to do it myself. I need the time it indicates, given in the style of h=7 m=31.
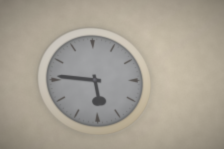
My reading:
h=5 m=46
